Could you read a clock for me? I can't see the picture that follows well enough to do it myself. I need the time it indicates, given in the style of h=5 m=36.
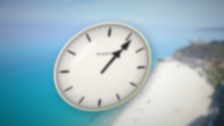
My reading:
h=1 m=6
